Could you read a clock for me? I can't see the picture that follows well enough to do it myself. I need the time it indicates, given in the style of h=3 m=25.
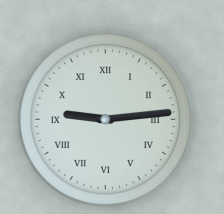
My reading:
h=9 m=14
